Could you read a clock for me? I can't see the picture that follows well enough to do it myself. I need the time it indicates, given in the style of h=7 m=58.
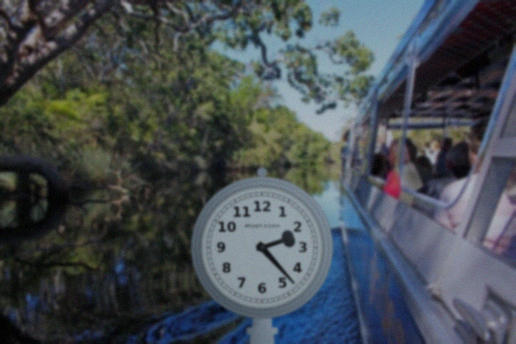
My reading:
h=2 m=23
